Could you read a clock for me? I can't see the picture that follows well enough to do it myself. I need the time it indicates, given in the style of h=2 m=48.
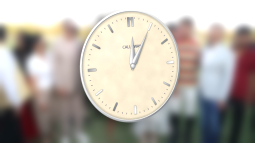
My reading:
h=12 m=5
